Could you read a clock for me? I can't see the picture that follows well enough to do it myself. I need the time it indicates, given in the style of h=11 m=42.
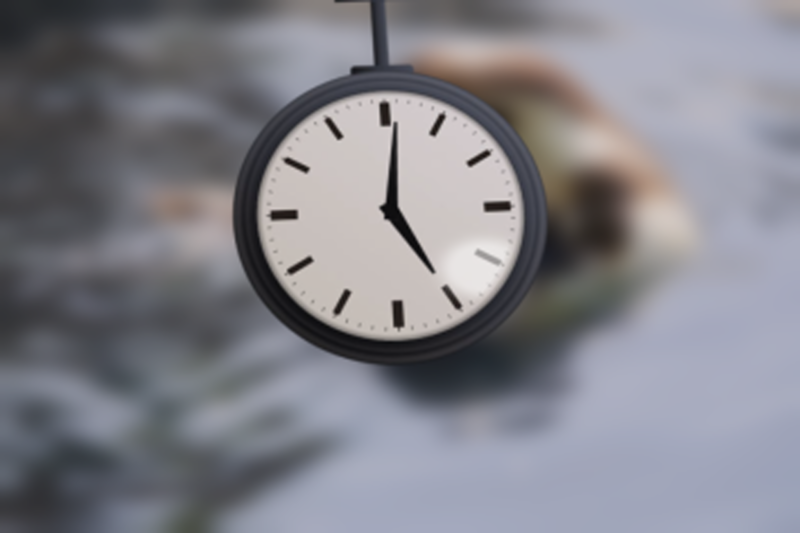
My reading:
h=5 m=1
